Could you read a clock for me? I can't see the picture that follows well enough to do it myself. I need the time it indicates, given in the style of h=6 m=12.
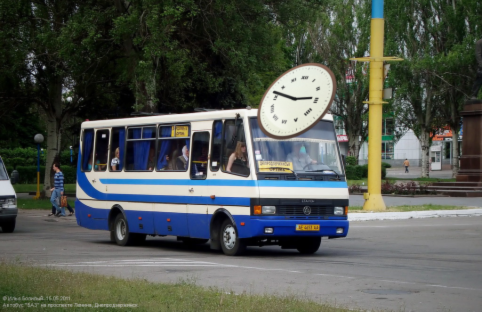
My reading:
h=2 m=47
